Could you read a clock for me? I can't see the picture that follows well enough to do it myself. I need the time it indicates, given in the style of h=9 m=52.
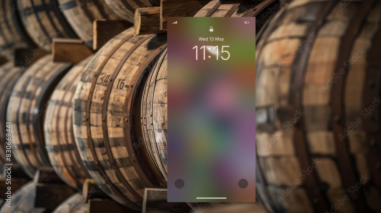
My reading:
h=11 m=15
